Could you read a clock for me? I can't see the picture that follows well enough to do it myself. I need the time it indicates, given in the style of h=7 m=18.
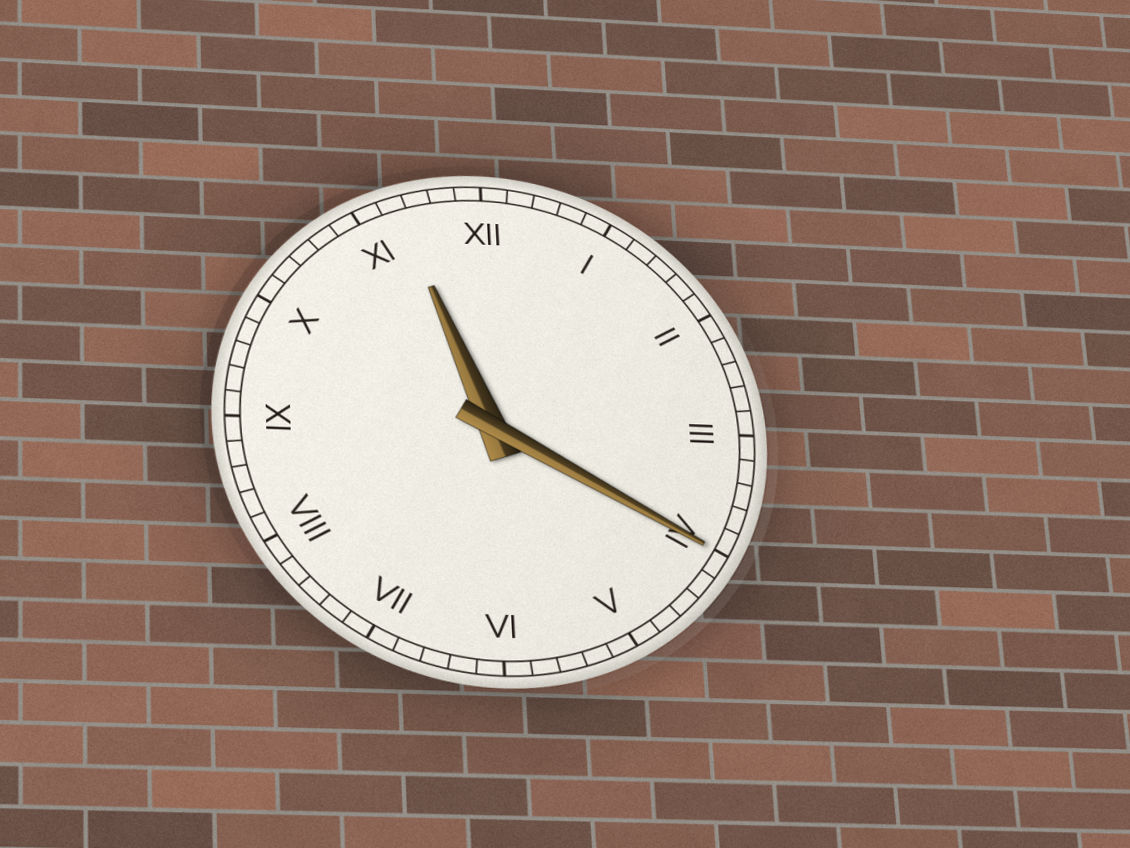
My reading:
h=11 m=20
